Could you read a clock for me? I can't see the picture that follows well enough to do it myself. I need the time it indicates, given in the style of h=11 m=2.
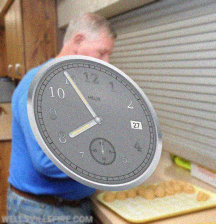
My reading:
h=7 m=55
